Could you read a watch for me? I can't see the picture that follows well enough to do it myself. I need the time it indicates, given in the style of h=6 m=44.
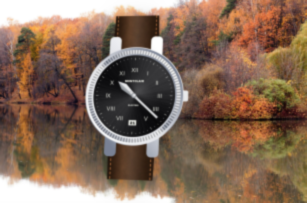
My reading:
h=10 m=22
